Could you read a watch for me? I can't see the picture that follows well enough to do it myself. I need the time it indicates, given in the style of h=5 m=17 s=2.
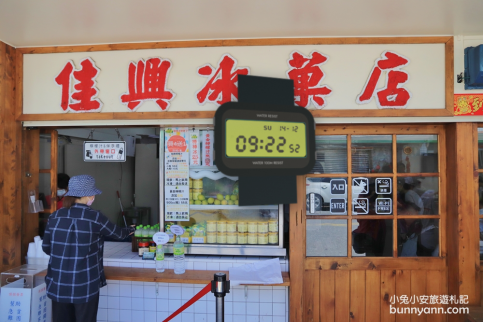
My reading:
h=9 m=22 s=52
